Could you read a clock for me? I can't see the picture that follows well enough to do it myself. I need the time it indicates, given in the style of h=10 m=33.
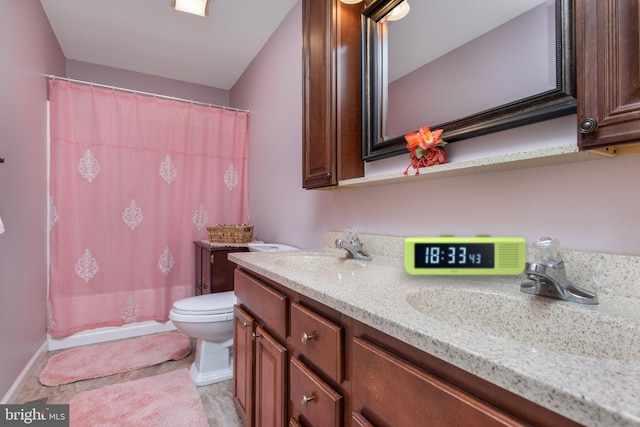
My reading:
h=18 m=33
